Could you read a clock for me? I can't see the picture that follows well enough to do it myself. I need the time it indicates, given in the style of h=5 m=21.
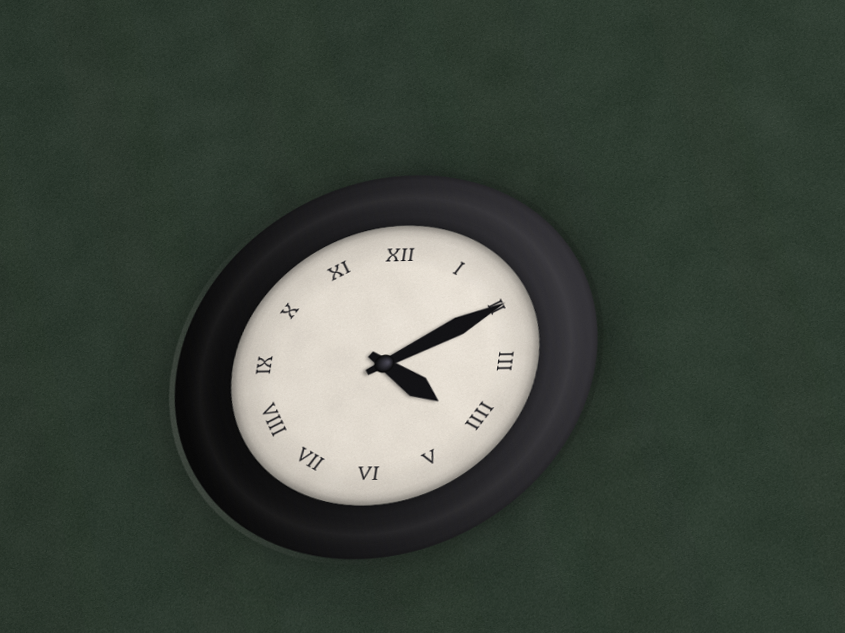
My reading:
h=4 m=10
